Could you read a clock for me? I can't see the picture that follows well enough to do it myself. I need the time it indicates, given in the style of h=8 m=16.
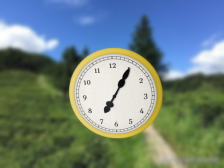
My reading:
h=7 m=5
